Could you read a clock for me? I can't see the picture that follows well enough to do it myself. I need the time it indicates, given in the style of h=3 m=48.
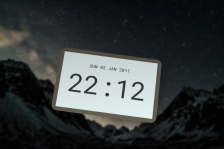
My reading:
h=22 m=12
